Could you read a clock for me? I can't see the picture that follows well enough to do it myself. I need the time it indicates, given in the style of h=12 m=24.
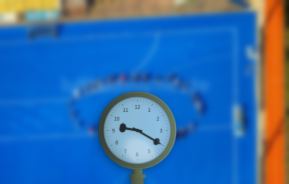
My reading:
h=9 m=20
